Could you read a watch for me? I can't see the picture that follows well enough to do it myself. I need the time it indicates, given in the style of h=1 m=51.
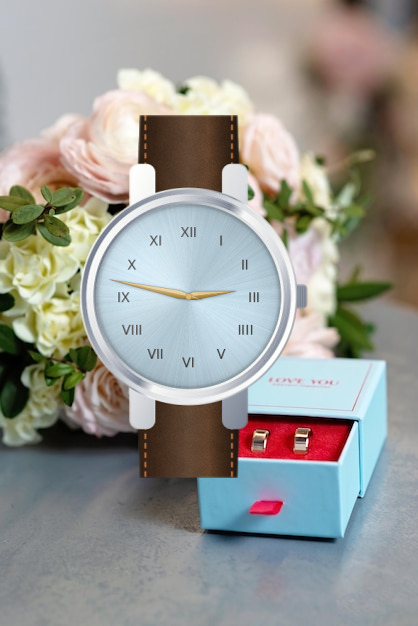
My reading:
h=2 m=47
